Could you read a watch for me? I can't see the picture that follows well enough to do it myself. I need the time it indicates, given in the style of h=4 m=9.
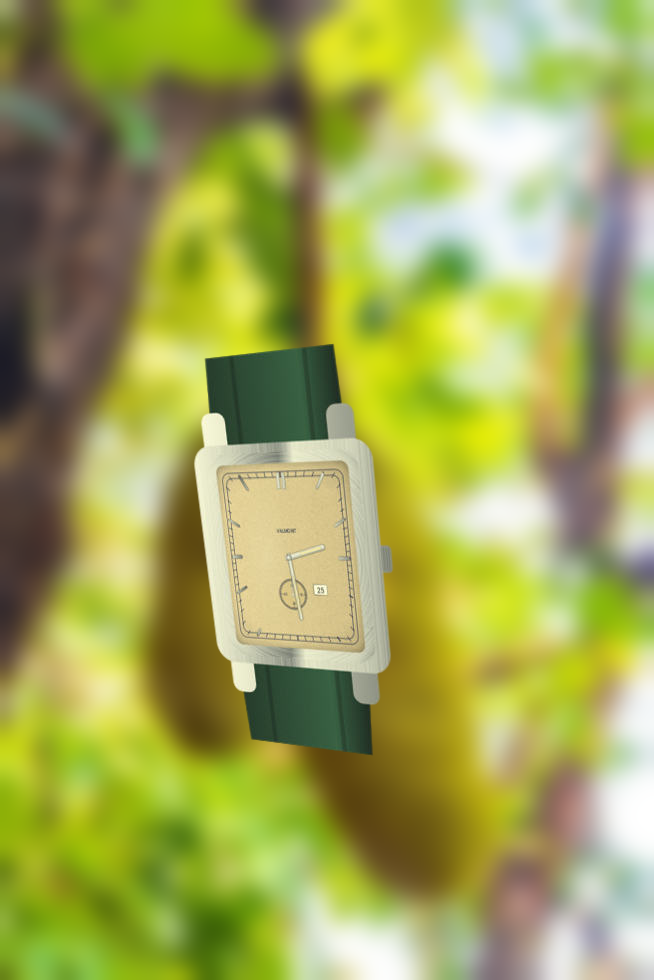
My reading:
h=2 m=29
